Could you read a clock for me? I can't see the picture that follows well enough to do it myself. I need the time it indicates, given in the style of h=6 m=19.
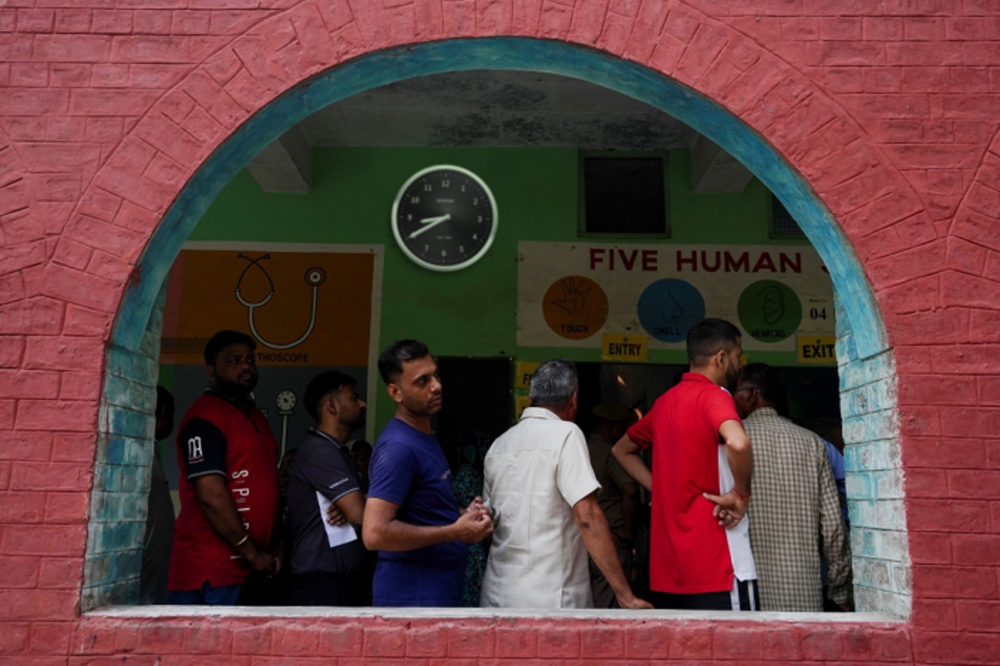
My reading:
h=8 m=40
